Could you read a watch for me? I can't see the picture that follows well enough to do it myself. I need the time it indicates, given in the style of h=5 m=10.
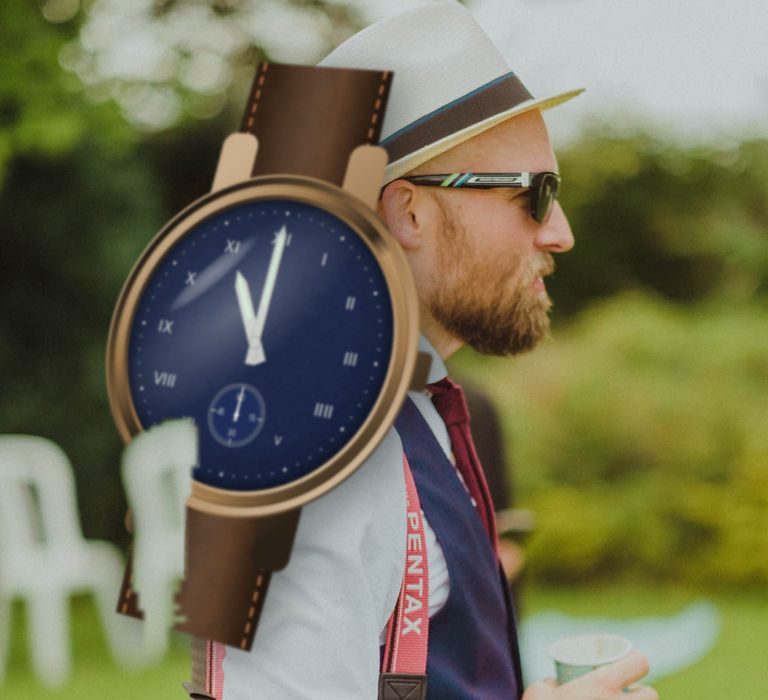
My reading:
h=11 m=0
